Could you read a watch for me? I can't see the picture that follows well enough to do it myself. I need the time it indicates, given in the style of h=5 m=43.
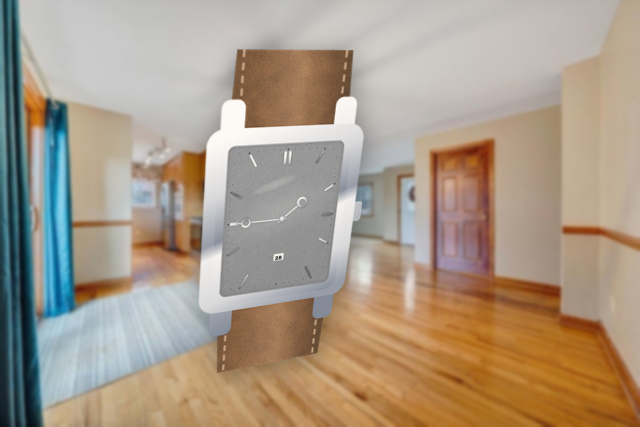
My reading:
h=1 m=45
